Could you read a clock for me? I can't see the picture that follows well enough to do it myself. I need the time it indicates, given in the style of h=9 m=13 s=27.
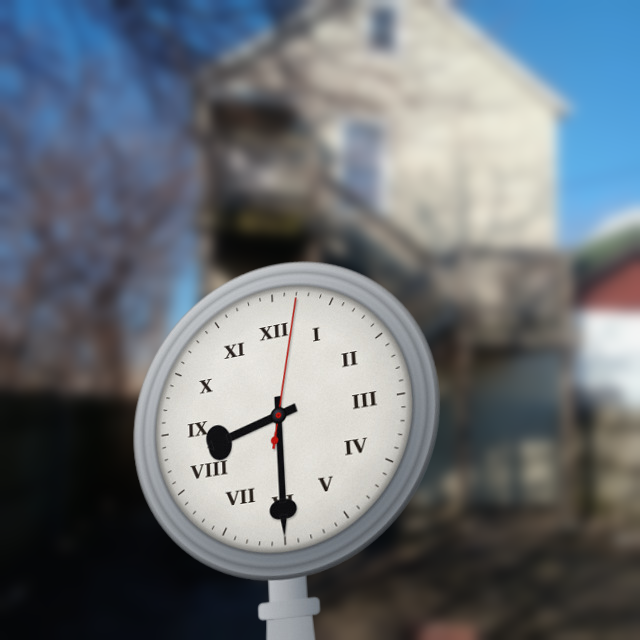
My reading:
h=8 m=30 s=2
